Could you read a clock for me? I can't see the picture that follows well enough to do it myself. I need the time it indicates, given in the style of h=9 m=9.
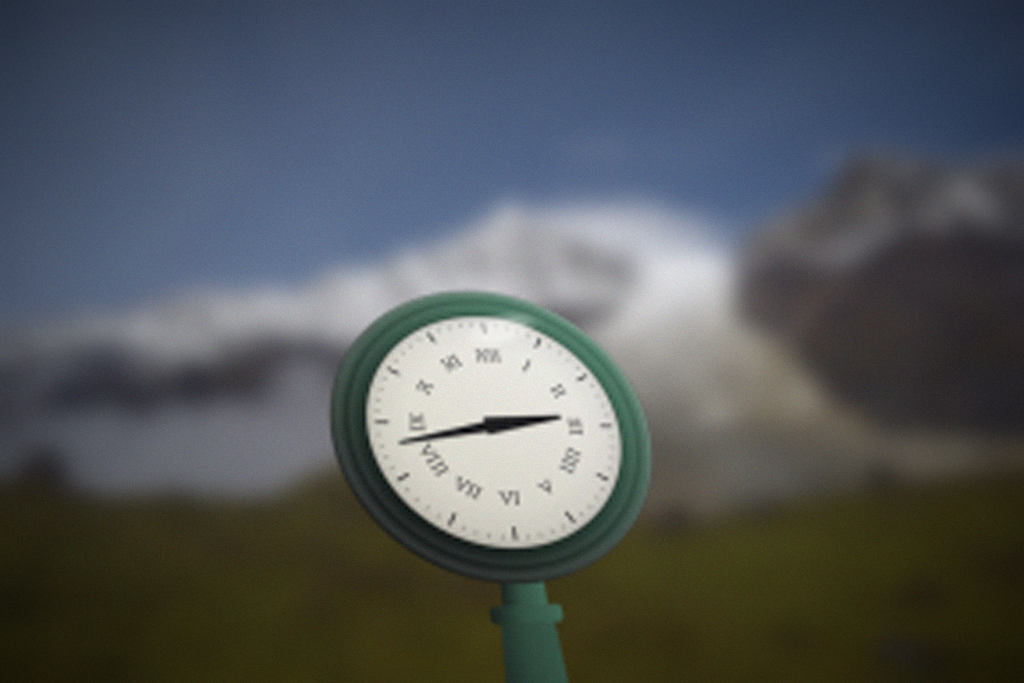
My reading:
h=2 m=43
